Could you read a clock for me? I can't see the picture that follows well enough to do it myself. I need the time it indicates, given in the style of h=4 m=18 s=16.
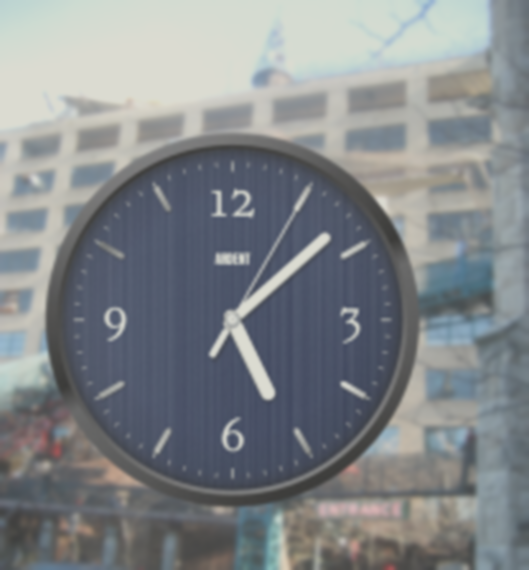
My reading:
h=5 m=8 s=5
